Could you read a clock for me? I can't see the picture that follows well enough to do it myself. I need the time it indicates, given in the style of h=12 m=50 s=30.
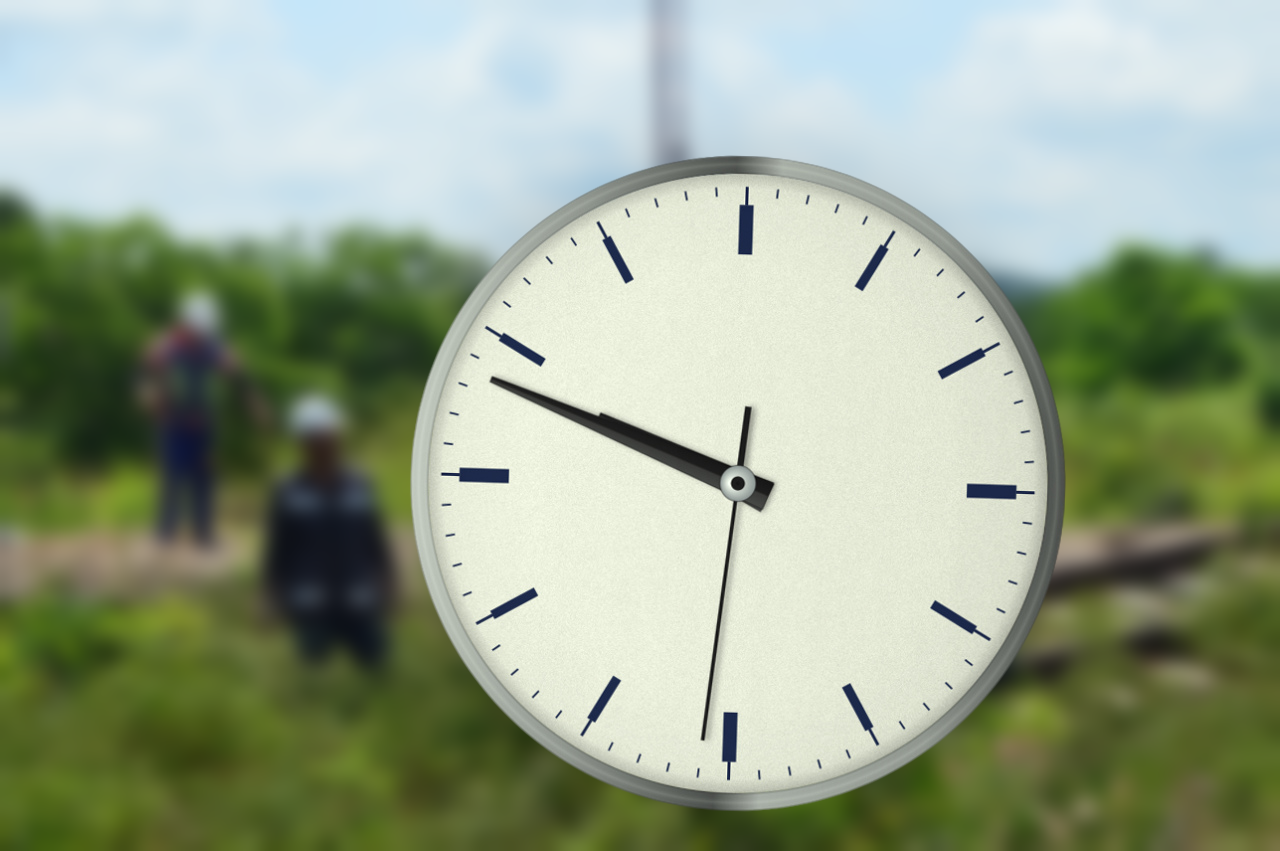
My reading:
h=9 m=48 s=31
